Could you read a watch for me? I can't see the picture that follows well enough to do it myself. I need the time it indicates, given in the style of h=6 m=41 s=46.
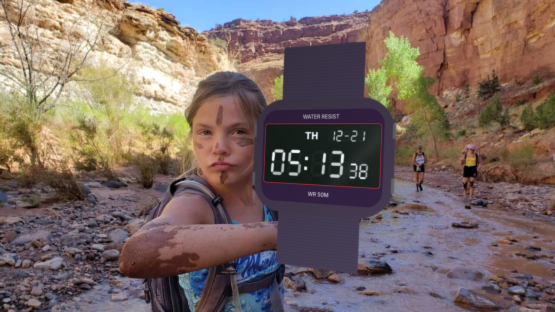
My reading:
h=5 m=13 s=38
